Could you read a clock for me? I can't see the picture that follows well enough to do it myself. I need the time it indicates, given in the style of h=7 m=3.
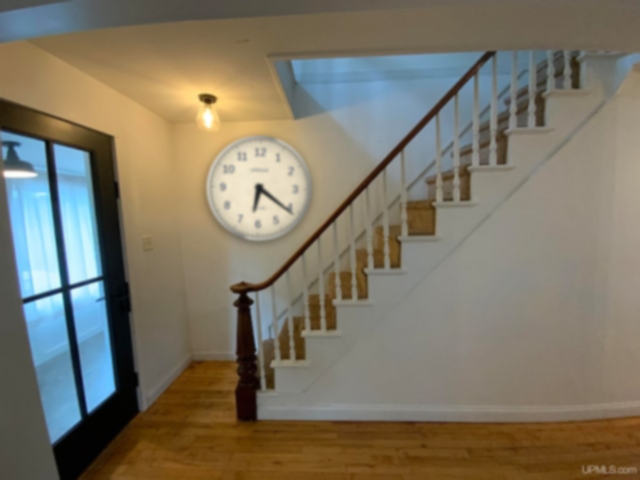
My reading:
h=6 m=21
